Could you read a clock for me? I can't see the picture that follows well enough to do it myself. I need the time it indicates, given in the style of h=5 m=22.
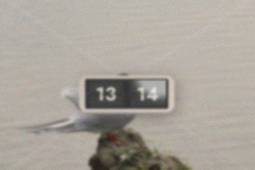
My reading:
h=13 m=14
